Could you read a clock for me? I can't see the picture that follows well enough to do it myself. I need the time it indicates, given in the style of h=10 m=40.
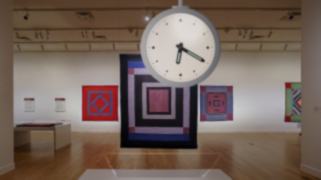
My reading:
h=6 m=20
